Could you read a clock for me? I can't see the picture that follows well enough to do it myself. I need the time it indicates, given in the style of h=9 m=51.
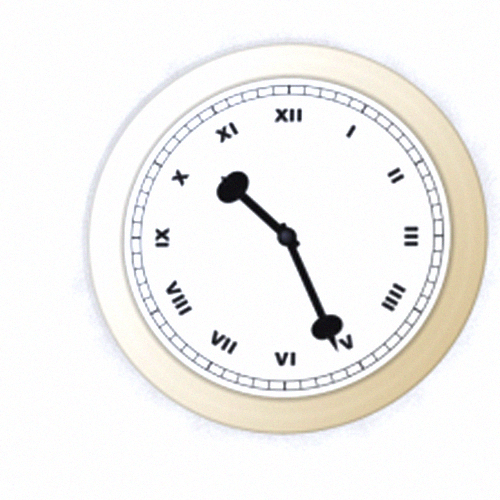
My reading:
h=10 m=26
